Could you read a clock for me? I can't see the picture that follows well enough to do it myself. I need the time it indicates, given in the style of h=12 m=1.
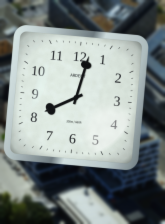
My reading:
h=8 m=2
